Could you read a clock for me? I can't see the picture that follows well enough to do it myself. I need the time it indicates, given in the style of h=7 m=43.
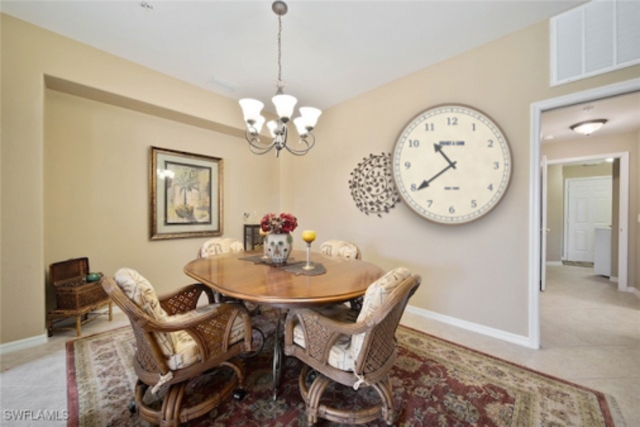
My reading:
h=10 m=39
